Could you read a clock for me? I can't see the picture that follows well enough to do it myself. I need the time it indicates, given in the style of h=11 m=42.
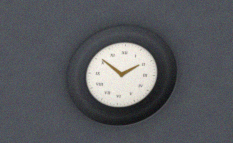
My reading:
h=1 m=51
